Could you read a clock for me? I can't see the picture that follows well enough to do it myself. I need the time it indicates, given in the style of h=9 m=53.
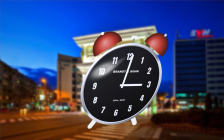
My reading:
h=3 m=1
